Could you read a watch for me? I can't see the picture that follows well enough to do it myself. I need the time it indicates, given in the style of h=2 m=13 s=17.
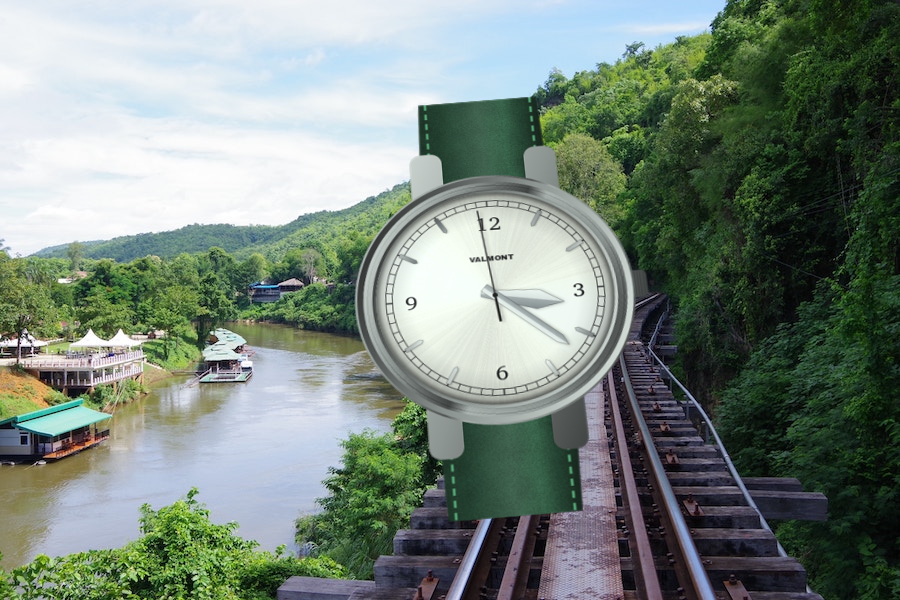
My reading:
h=3 m=21 s=59
